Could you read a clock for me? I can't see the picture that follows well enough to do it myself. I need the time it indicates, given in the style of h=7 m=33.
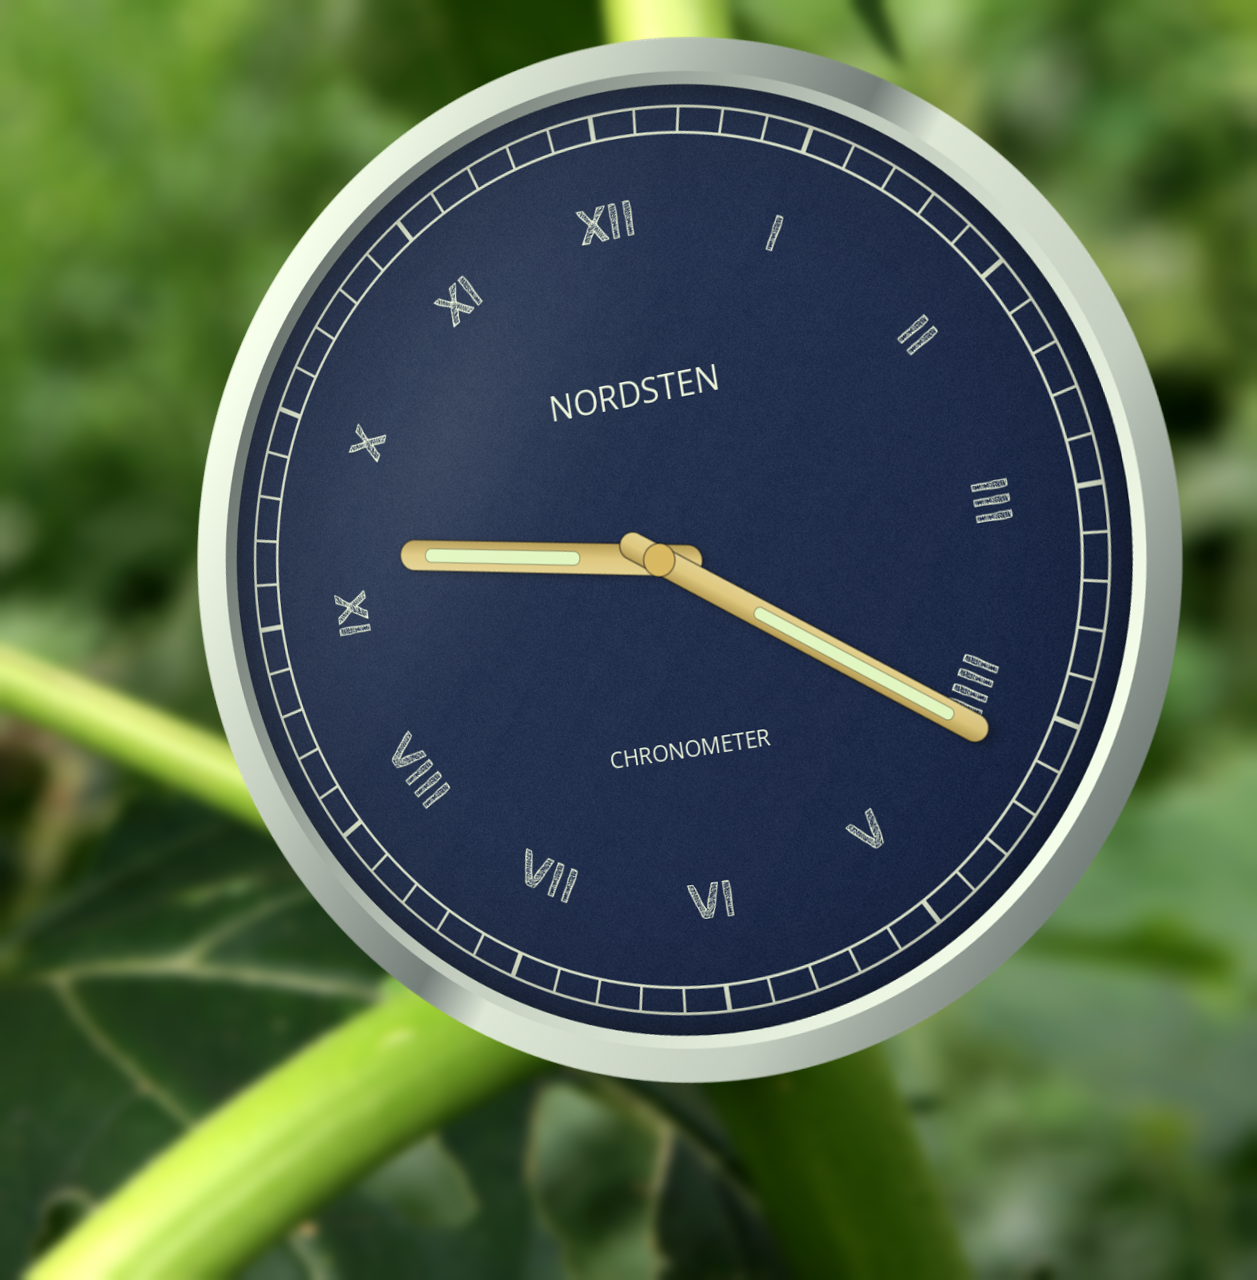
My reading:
h=9 m=21
